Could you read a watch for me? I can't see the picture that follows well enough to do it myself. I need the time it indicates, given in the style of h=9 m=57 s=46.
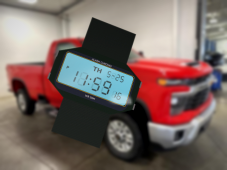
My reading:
h=11 m=59 s=16
